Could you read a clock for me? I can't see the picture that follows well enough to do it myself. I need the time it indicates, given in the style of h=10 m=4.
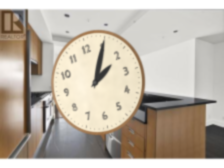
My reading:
h=2 m=5
